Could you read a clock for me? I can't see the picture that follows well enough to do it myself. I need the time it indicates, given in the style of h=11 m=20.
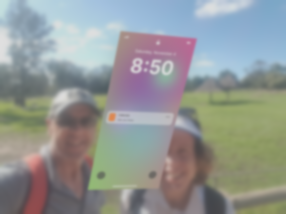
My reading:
h=8 m=50
